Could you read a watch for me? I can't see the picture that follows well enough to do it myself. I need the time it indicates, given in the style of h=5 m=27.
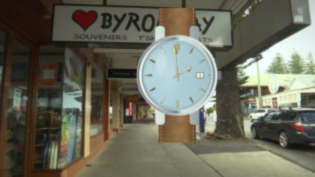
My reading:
h=1 m=59
